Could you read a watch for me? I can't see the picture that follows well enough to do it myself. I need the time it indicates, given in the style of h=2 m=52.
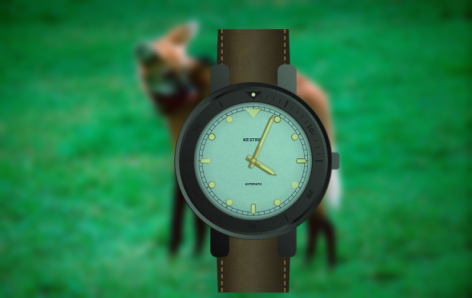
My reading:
h=4 m=4
